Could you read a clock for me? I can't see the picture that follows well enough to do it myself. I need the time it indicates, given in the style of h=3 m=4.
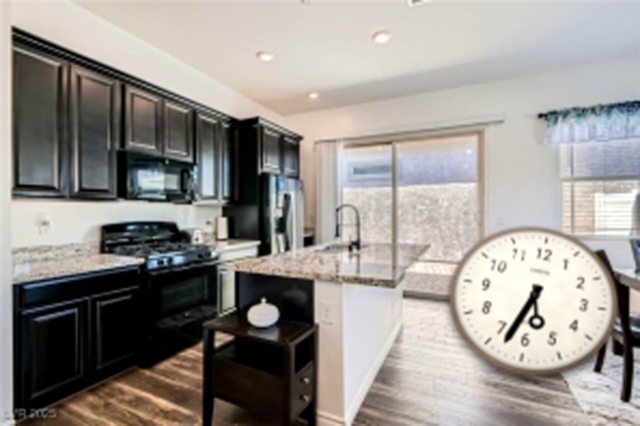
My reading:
h=5 m=33
